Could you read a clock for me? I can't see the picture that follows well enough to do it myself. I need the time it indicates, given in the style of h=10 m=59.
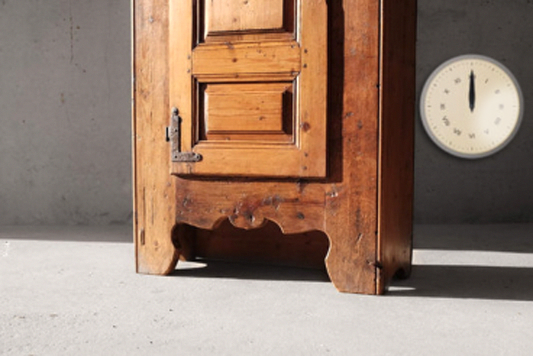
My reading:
h=12 m=0
